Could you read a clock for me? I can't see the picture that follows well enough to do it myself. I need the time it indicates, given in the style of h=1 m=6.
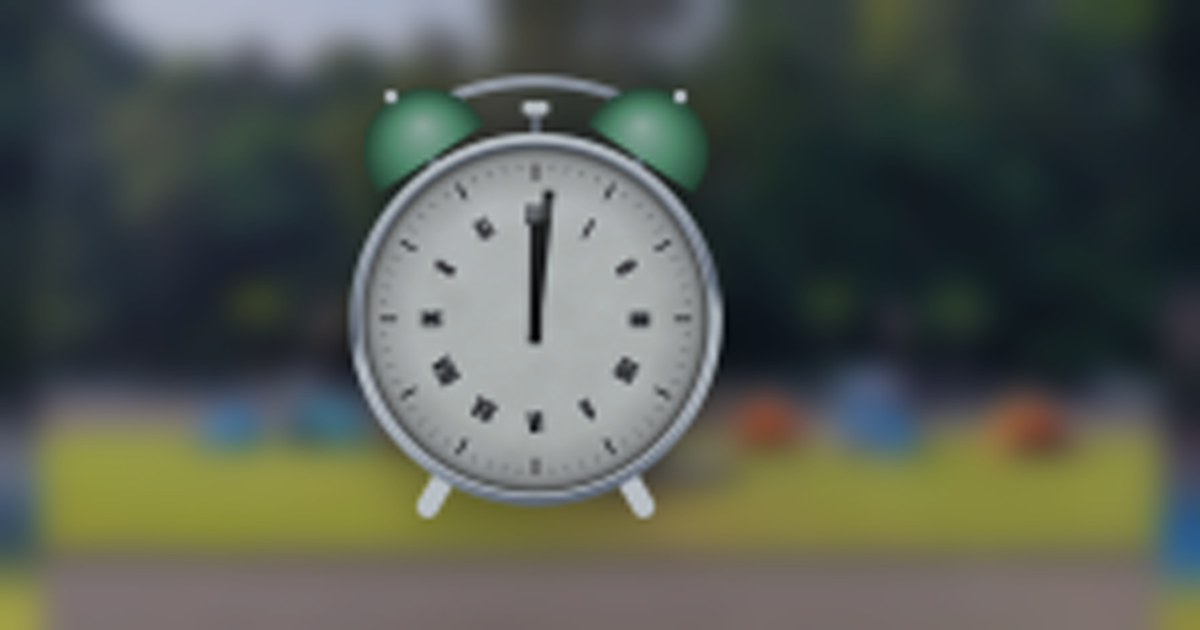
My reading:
h=12 m=1
